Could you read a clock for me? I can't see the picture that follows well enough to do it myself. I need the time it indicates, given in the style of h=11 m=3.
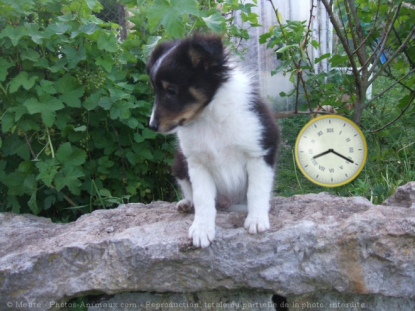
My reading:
h=8 m=20
